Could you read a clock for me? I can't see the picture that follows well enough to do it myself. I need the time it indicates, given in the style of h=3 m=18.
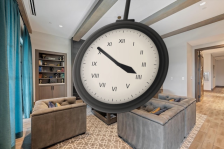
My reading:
h=3 m=51
